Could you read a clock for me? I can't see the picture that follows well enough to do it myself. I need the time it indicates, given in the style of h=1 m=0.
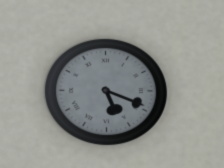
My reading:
h=5 m=19
